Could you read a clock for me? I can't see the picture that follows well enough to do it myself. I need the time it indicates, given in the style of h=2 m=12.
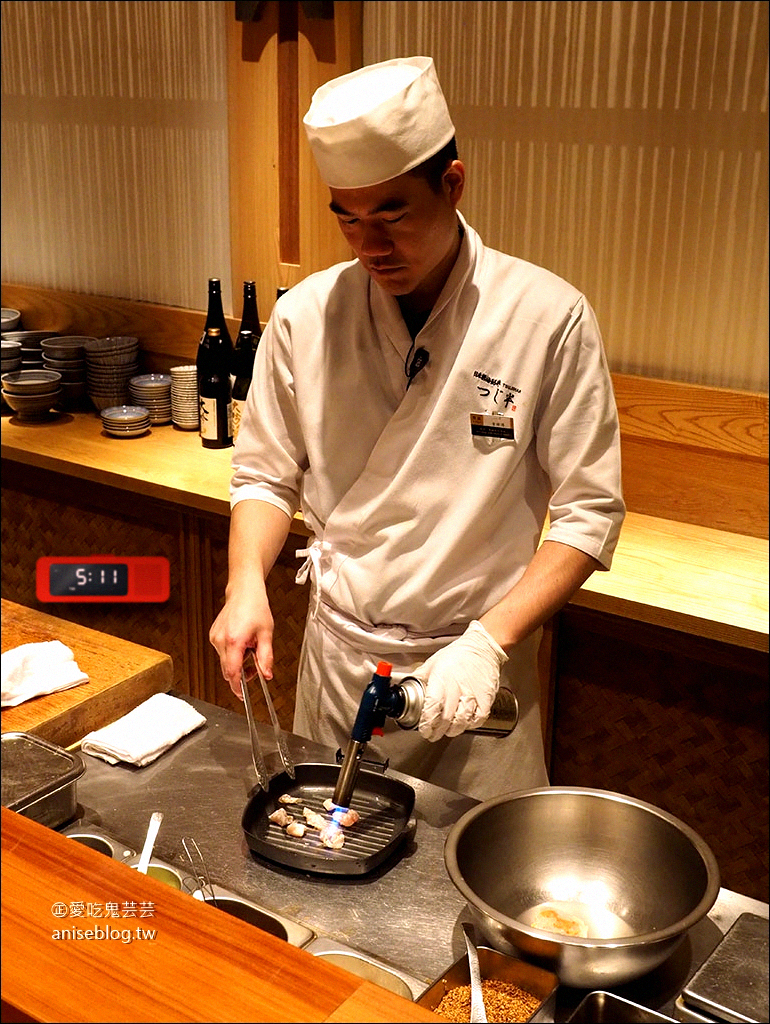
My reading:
h=5 m=11
